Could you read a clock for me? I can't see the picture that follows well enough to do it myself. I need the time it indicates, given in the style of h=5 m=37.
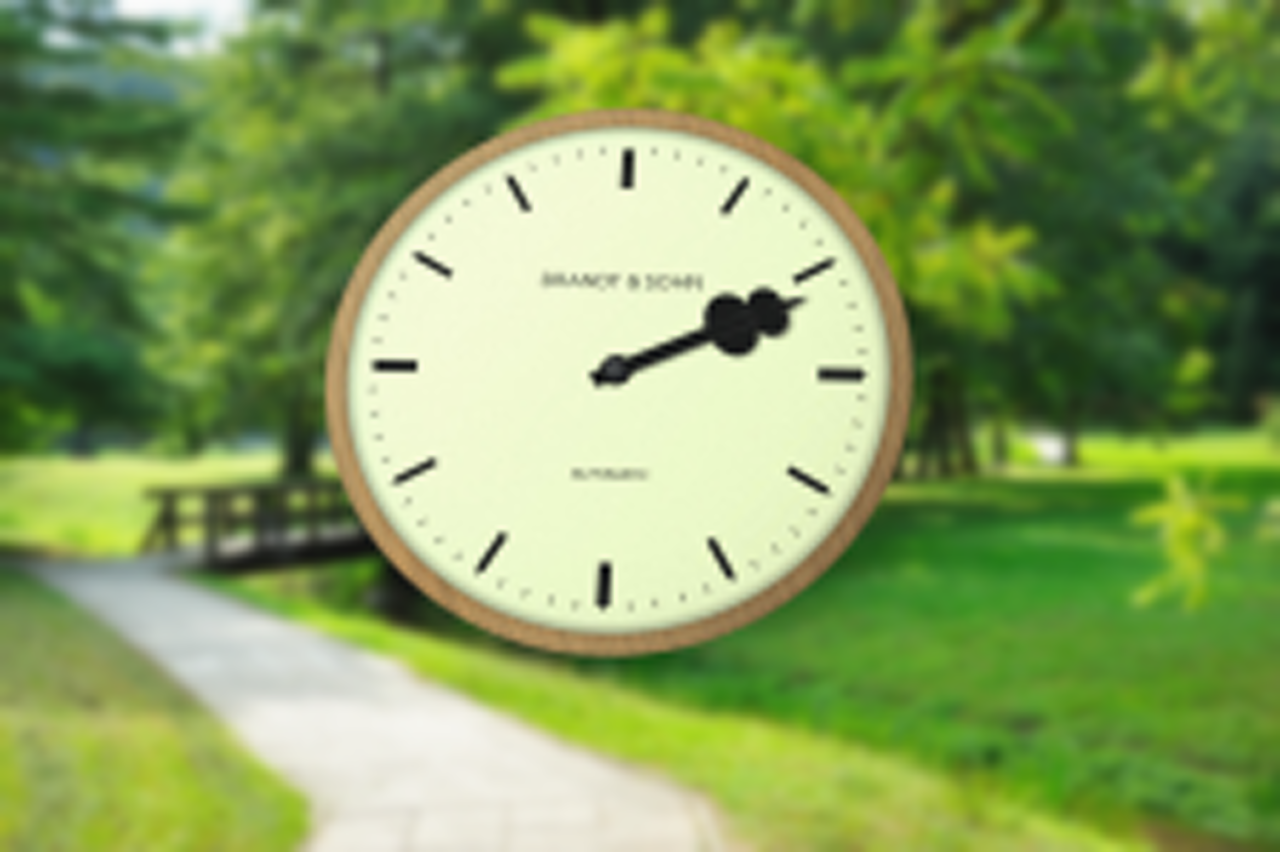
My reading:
h=2 m=11
